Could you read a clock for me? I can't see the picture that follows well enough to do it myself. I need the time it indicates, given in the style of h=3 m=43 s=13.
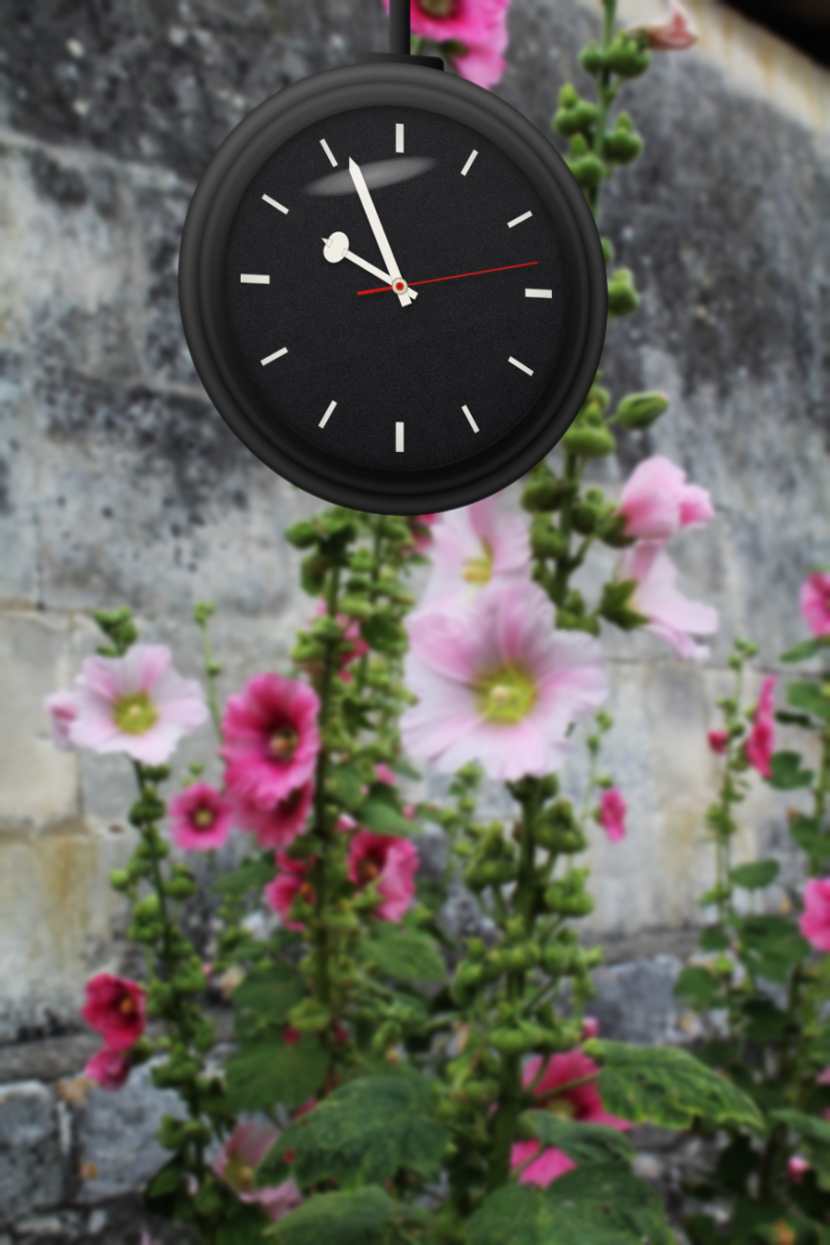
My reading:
h=9 m=56 s=13
